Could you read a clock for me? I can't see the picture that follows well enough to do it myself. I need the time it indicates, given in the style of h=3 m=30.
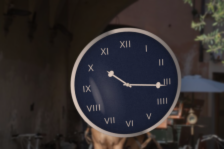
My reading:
h=10 m=16
